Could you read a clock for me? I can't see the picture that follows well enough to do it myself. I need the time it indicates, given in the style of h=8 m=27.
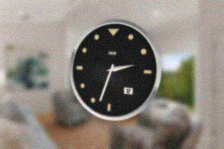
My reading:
h=2 m=33
